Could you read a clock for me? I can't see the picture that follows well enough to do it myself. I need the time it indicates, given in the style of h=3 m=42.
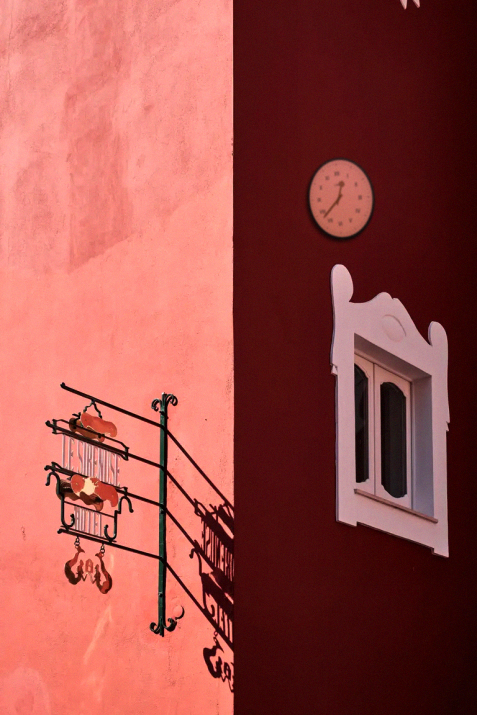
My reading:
h=12 m=38
